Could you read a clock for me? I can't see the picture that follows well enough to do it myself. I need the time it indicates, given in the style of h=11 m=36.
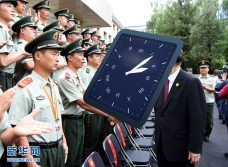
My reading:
h=2 m=6
